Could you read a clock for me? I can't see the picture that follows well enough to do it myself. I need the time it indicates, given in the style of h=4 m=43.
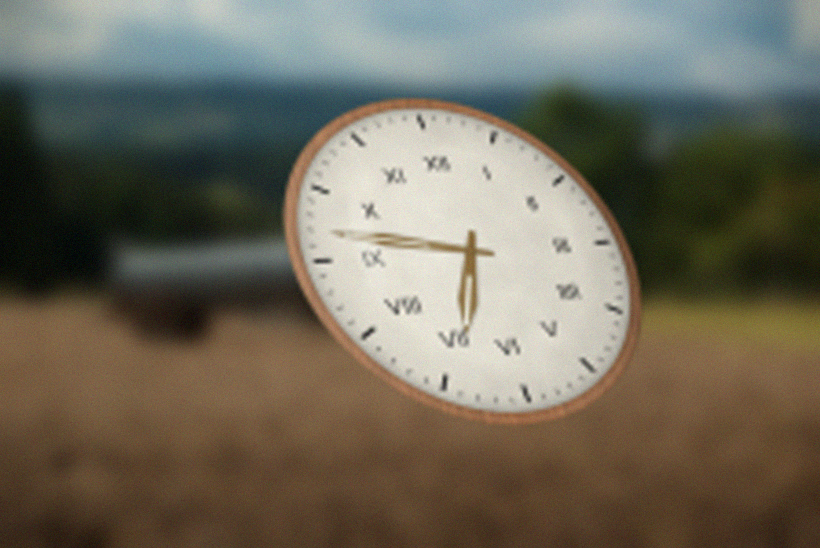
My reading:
h=6 m=47
